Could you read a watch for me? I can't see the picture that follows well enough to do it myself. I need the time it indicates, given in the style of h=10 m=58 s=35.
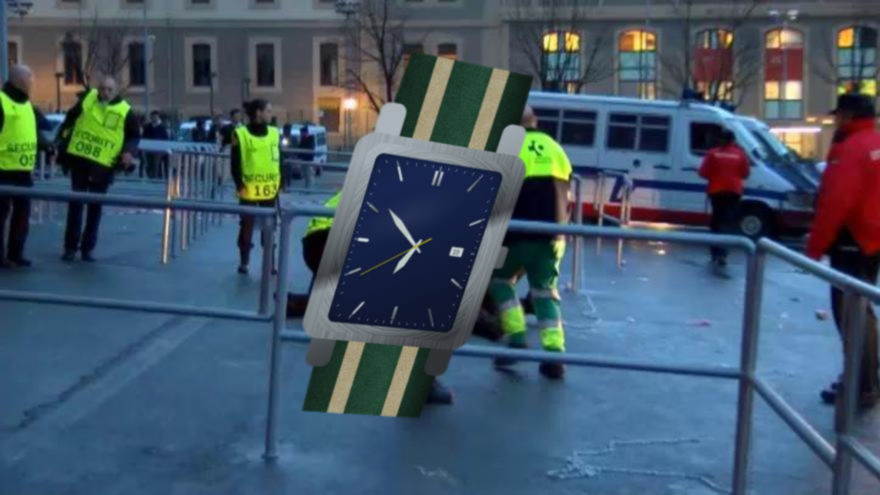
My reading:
h=6 m=51 s=39
